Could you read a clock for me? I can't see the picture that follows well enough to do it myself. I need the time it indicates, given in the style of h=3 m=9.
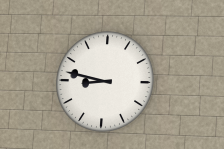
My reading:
h=8 m=47
